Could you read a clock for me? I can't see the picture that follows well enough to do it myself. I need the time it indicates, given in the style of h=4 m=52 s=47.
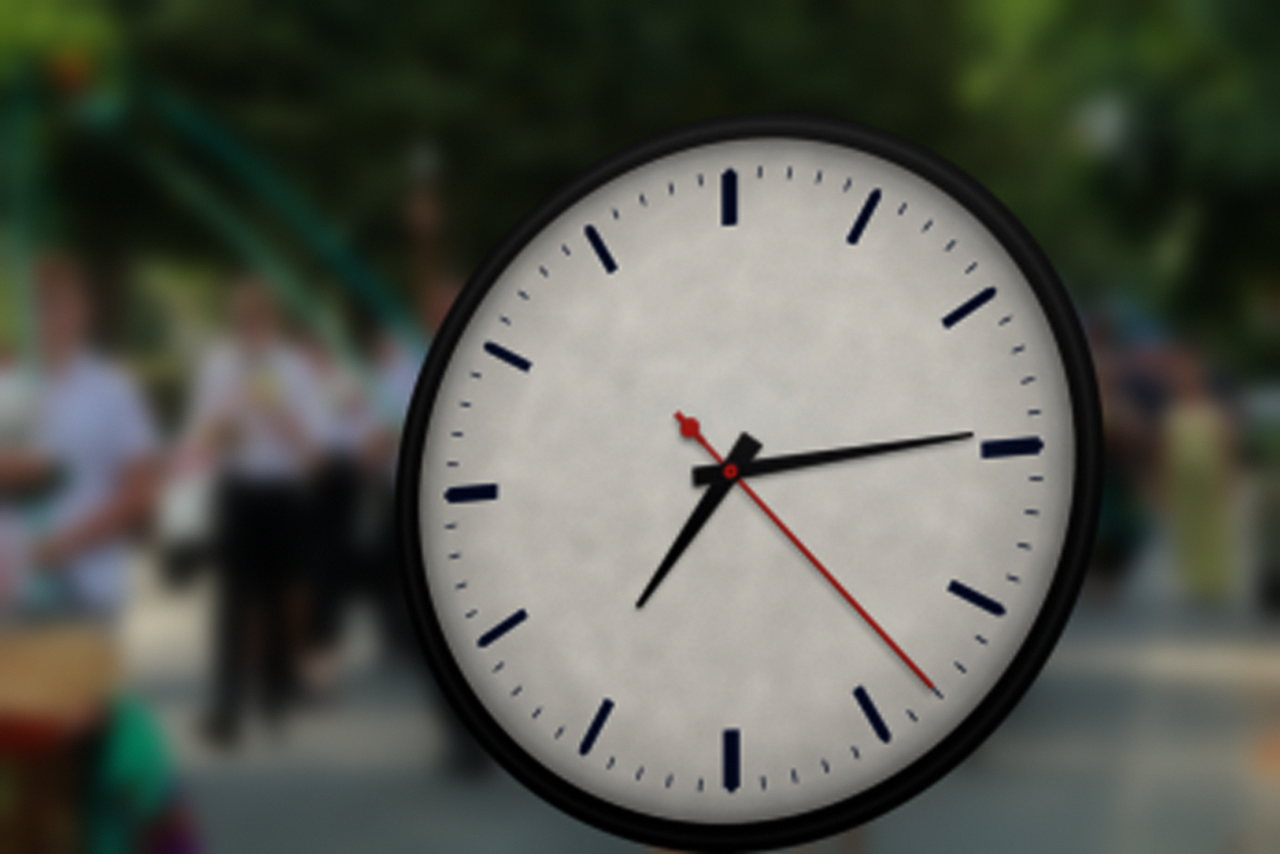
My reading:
h=7 m=14 s=23
